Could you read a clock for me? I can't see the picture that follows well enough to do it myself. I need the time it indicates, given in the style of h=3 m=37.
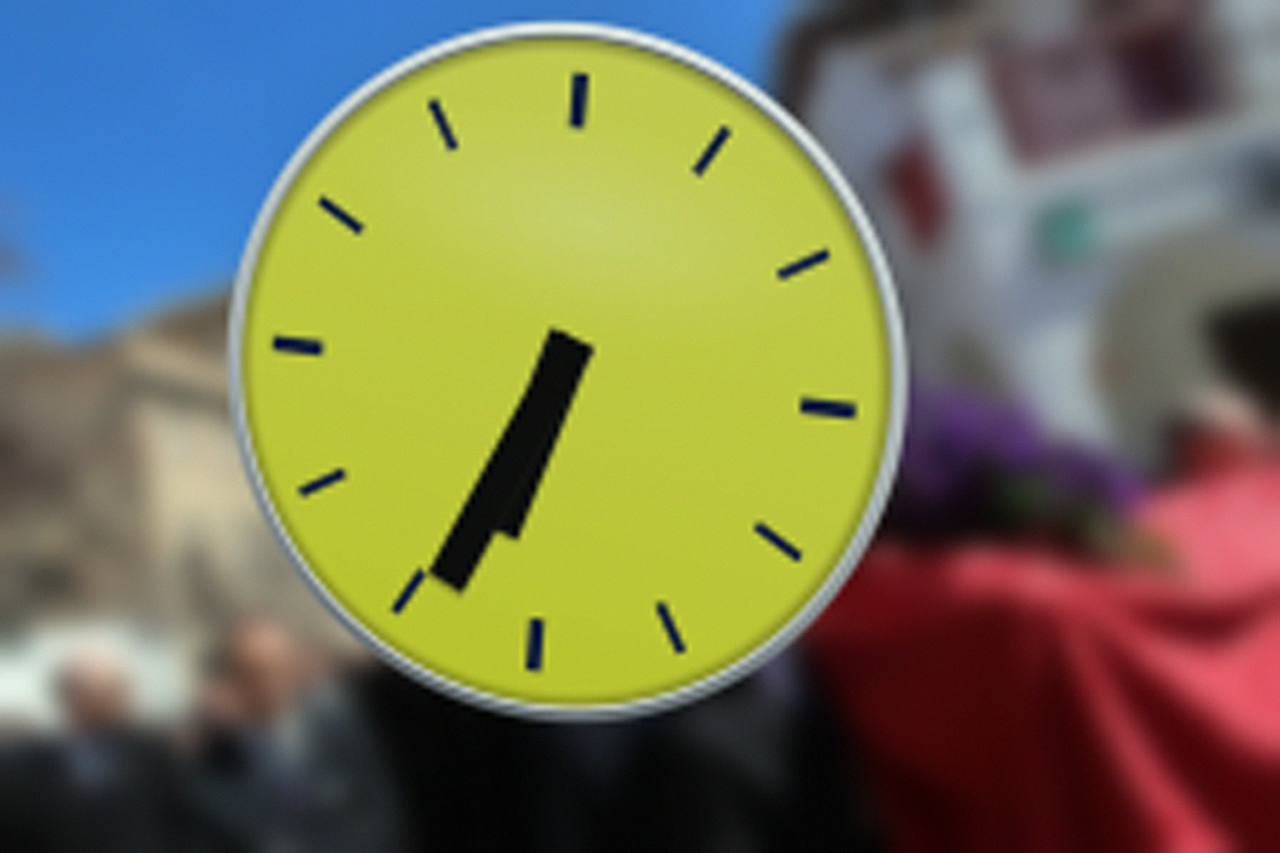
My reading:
h=6 m=34
